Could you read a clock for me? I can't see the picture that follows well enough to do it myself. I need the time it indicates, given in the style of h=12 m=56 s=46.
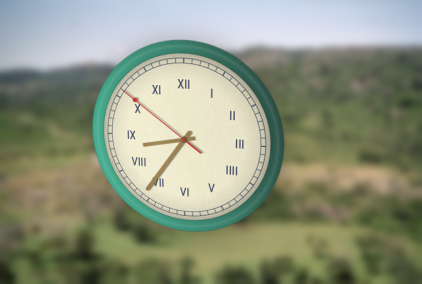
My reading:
h=8 m=35 s=51
